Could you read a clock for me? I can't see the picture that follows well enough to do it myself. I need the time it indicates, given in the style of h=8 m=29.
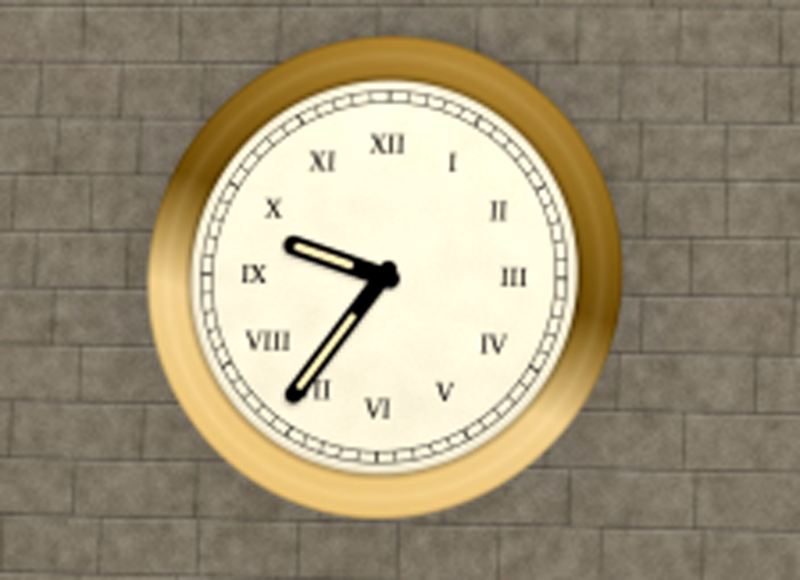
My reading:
h=9 m=36
